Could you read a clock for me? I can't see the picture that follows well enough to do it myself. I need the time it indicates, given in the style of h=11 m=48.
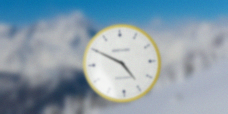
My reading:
h=4 m=50
